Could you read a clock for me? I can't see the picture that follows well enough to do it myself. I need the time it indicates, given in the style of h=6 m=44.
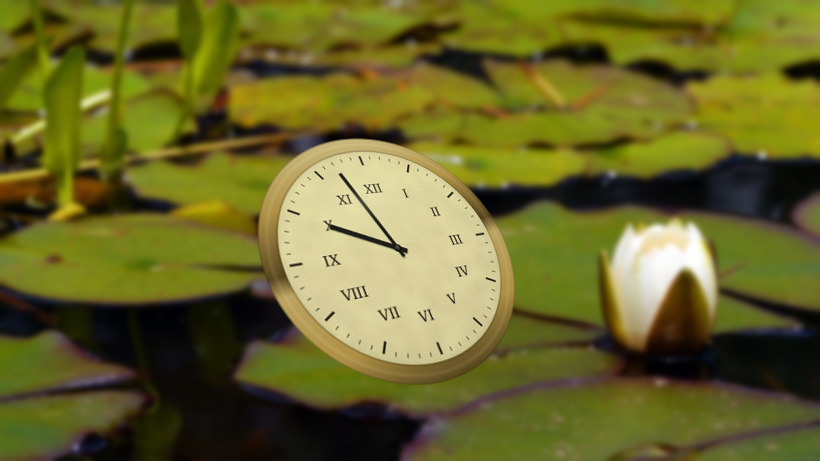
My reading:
h=9 m=57
